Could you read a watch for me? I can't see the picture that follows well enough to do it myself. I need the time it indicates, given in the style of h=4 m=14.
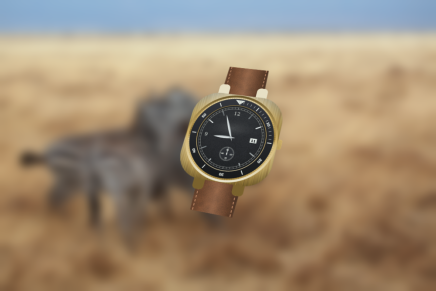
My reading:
h=8 m=56
